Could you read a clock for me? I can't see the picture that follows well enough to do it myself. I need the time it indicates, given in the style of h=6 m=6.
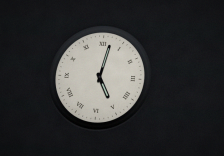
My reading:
h=5 m=2
